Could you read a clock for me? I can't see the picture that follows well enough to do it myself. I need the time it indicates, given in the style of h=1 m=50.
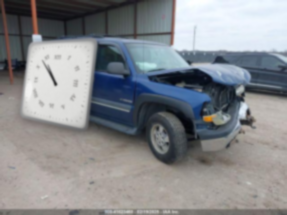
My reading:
h=10 m=53
